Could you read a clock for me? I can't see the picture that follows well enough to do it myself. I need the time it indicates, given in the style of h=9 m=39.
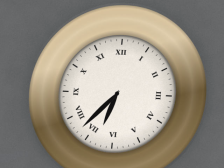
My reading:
h=6 m=37
